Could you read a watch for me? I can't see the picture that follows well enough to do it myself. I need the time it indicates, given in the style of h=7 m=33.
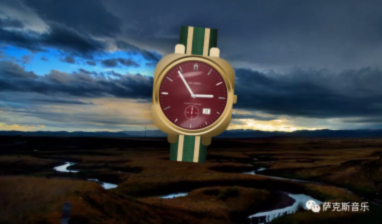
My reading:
h=2 m=54
